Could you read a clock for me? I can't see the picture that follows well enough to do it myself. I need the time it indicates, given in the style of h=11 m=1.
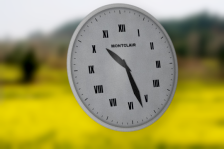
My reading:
h=10 m=27
